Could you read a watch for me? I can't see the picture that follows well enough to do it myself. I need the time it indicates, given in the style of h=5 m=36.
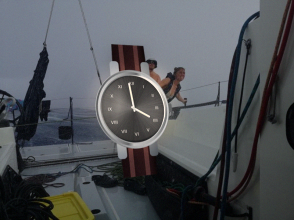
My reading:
h=3 m=59
